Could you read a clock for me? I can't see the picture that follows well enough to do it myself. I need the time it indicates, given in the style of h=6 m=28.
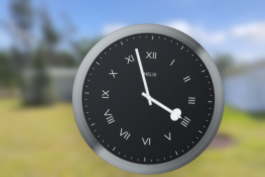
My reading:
h=3 m=57
